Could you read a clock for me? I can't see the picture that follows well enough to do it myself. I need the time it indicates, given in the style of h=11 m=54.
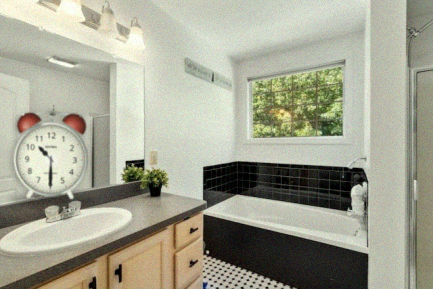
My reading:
h=10 m=30
